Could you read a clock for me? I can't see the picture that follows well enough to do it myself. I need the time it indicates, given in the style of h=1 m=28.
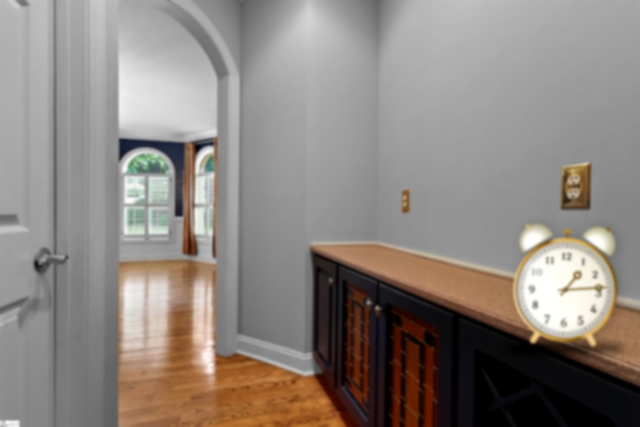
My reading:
h=1 m=14
